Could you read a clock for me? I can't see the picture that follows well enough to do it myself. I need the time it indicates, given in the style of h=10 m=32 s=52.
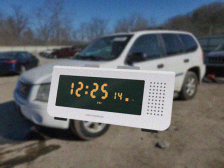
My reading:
h=12 m=25 s=14
